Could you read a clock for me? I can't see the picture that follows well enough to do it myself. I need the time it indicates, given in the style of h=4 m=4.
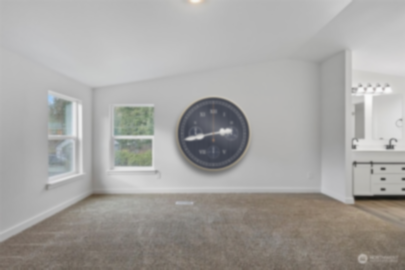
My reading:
h=2 m=43
